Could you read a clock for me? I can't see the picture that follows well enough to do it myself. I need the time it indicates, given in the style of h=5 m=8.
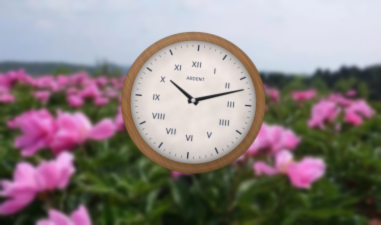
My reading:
h=10 m=12
